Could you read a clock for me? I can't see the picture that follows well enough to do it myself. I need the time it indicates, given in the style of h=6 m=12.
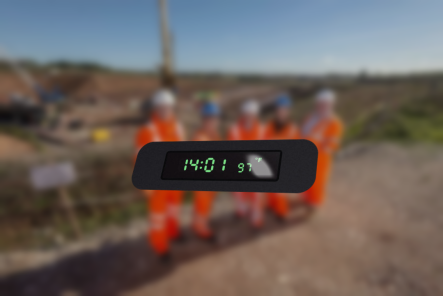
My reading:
h=14 m=1
